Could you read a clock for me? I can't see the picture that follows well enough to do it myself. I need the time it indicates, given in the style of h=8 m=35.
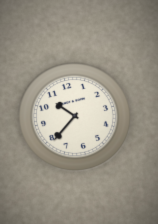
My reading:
h=10 m=39
